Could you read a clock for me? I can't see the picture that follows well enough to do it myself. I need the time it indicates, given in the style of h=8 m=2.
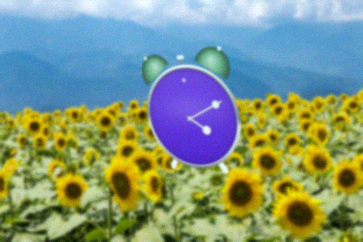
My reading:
h=4 m=11
